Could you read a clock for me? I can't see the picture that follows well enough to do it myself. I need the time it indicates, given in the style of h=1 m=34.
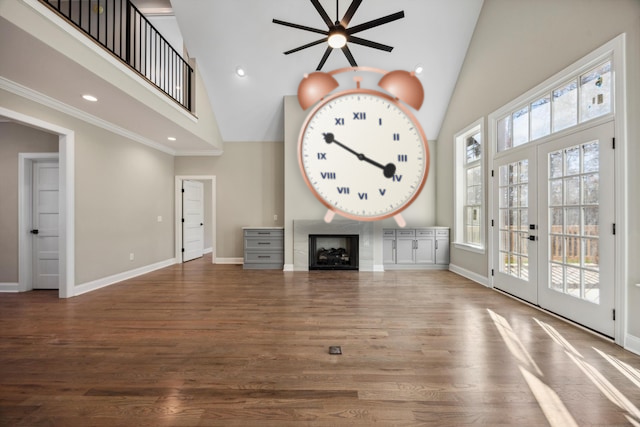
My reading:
h=3 m=50
